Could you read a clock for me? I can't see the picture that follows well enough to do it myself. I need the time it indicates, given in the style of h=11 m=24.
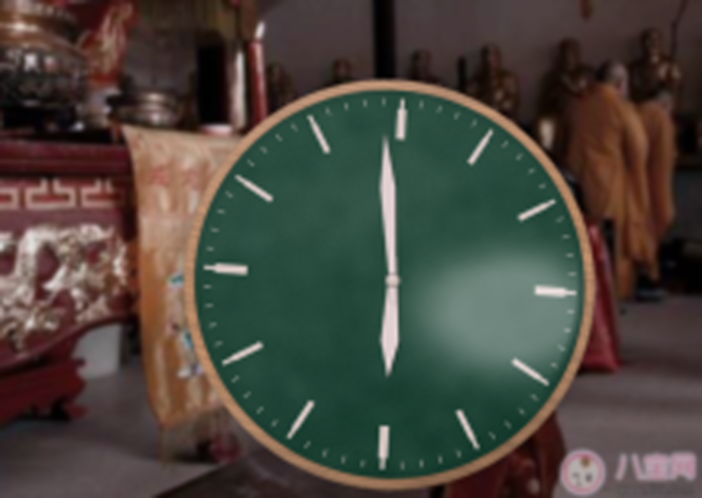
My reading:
h=5 m=59
